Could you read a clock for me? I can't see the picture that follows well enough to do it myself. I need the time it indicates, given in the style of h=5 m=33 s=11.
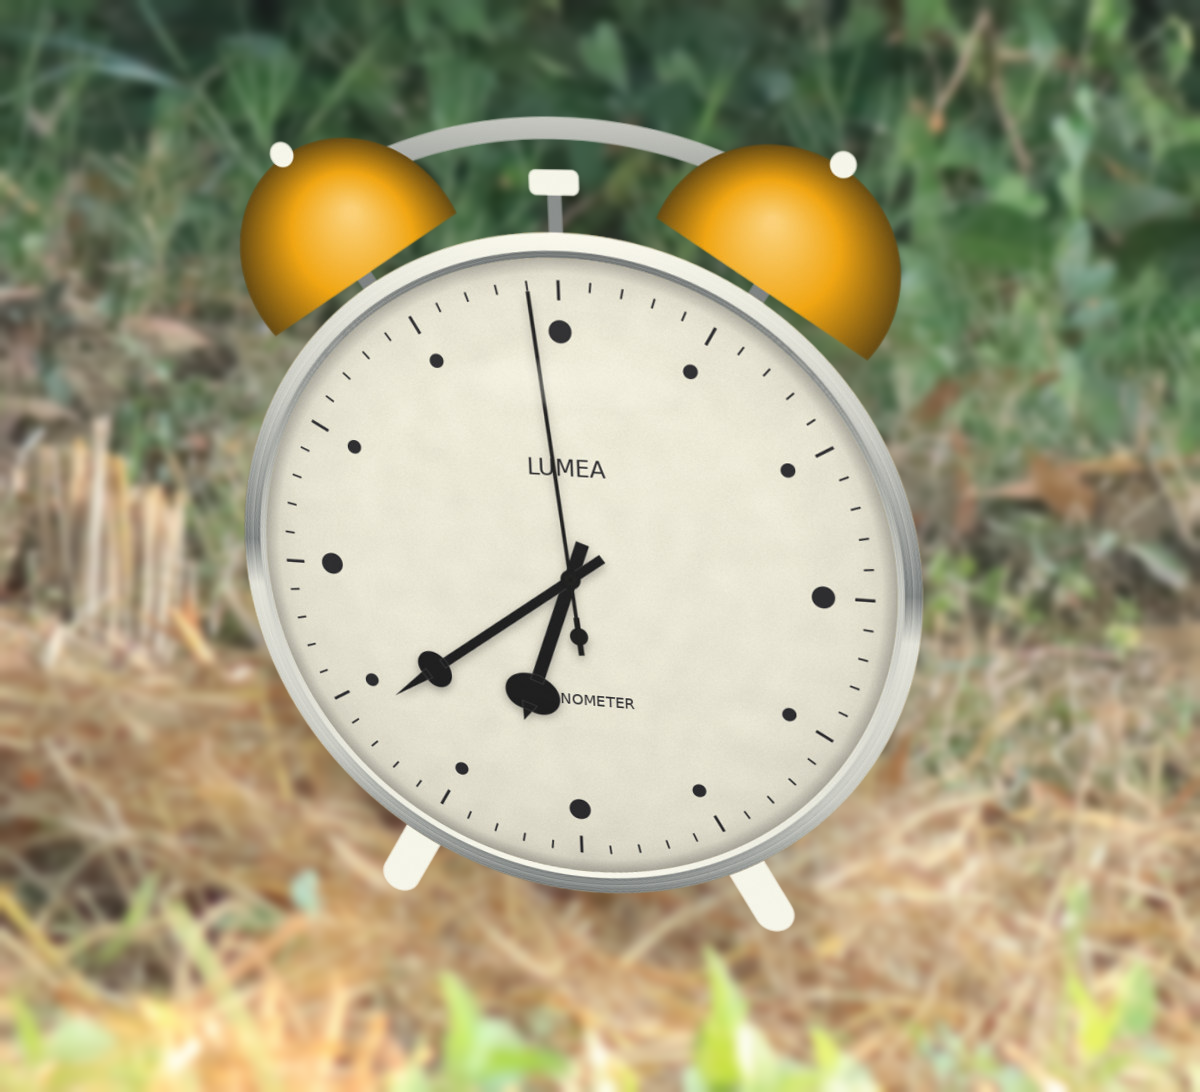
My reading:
h=6 m=38 s=59
